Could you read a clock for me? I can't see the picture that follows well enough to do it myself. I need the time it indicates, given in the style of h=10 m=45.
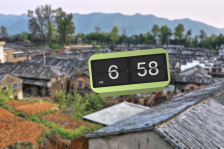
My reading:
h=6 m=58
